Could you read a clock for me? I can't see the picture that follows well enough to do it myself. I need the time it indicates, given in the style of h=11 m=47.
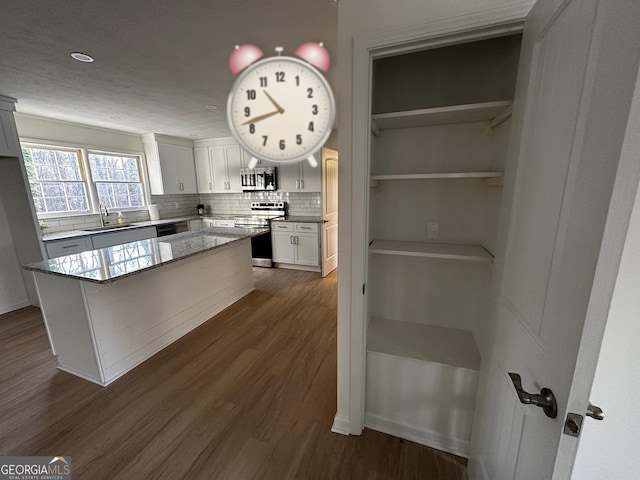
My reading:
h=10 m=42
